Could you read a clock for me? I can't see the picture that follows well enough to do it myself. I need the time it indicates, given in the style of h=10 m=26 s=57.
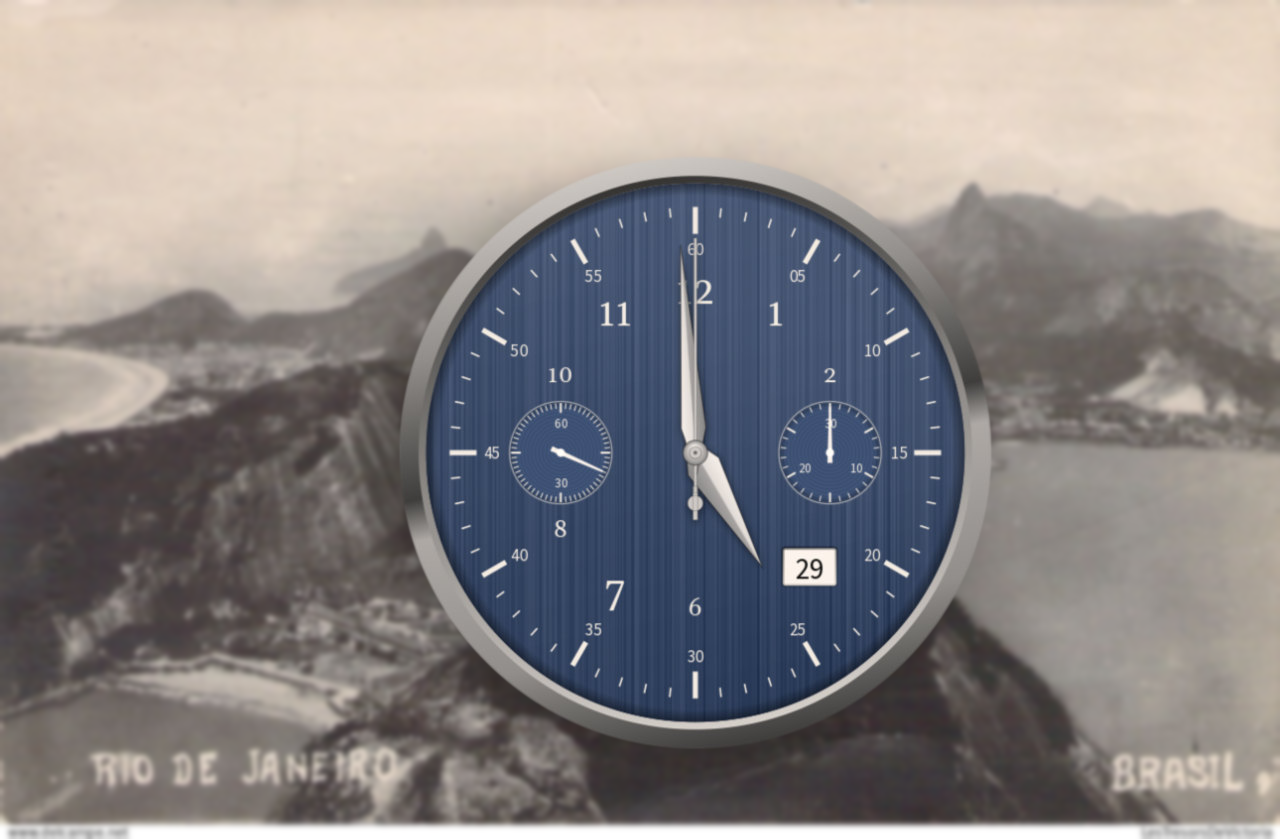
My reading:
h=4 m=59 s=19
